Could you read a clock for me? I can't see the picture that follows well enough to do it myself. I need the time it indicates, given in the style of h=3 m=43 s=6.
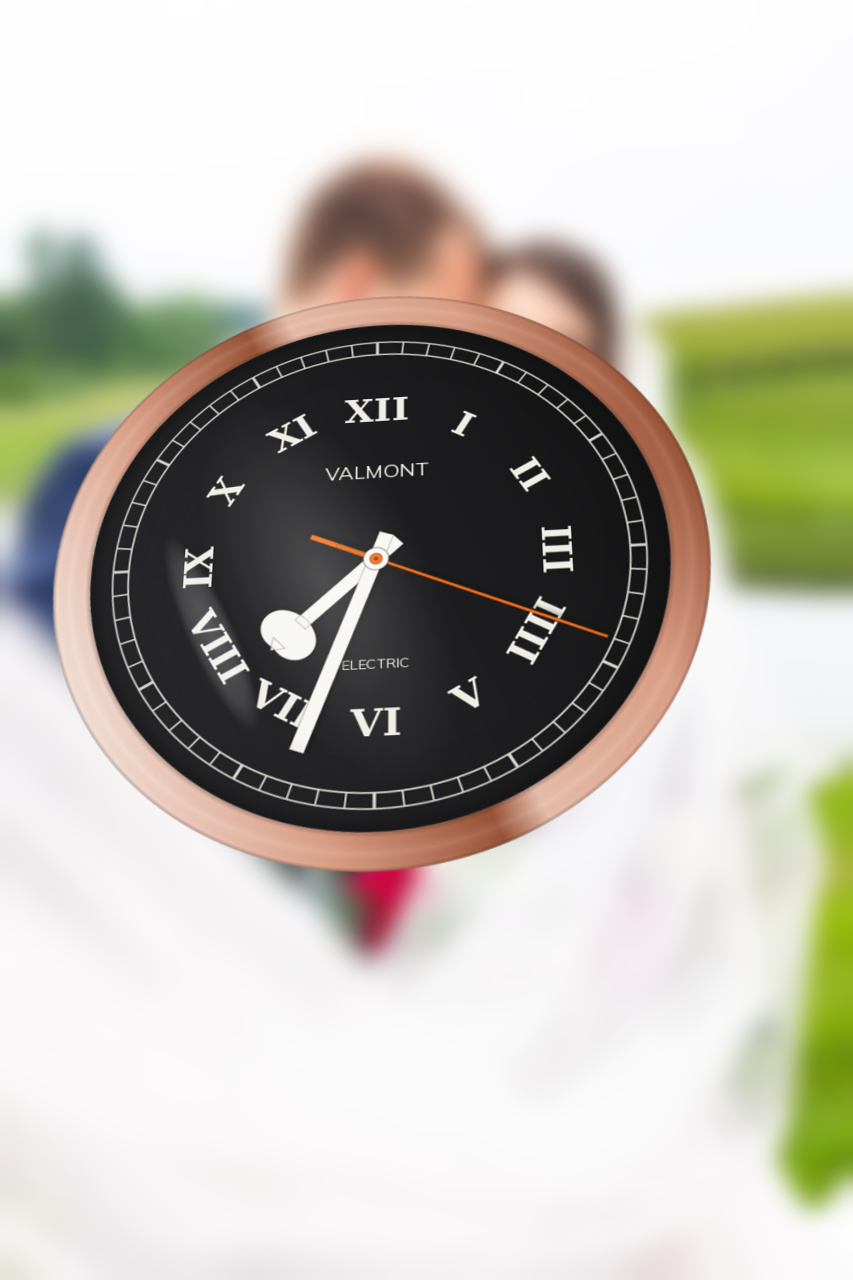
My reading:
h=7 m=33 s=19
